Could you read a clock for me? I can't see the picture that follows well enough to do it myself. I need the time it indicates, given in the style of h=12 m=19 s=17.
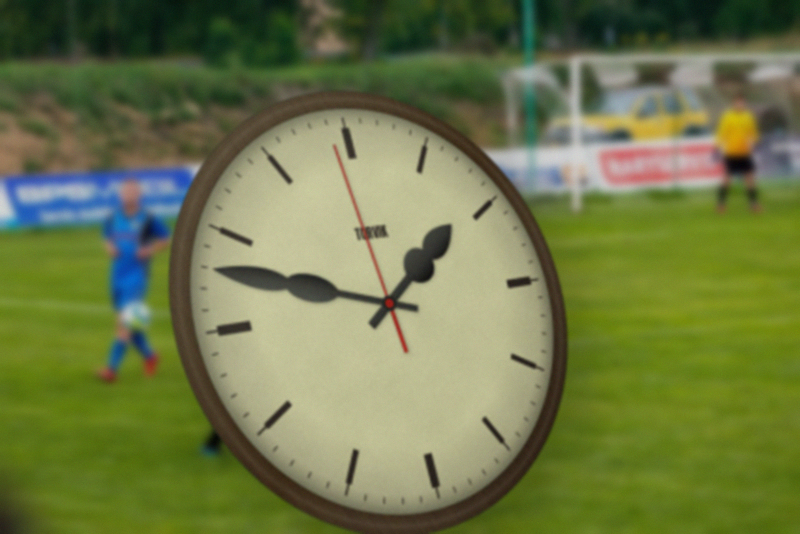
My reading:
h=1 m=47 s=59
